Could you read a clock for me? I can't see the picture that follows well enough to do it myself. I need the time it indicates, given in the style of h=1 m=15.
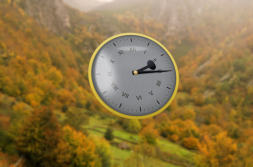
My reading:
h=2 m=15
